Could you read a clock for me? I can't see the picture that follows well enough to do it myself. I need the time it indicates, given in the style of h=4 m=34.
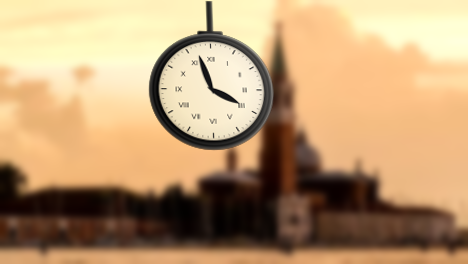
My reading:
h=3 m=57
